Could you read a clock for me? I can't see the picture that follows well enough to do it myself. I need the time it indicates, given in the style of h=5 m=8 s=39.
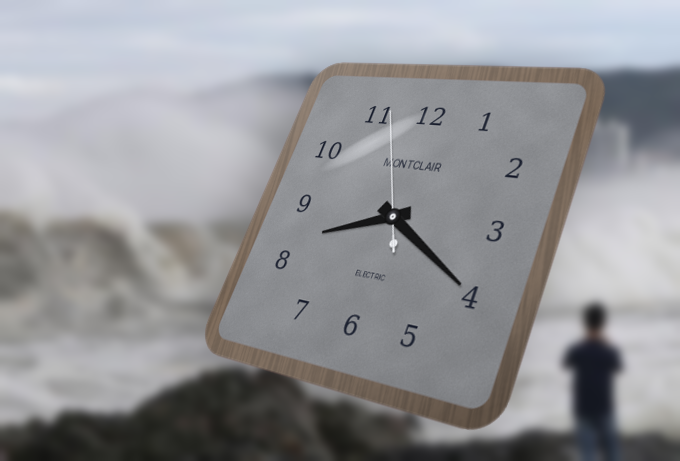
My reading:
h=8 m=19 s=56
